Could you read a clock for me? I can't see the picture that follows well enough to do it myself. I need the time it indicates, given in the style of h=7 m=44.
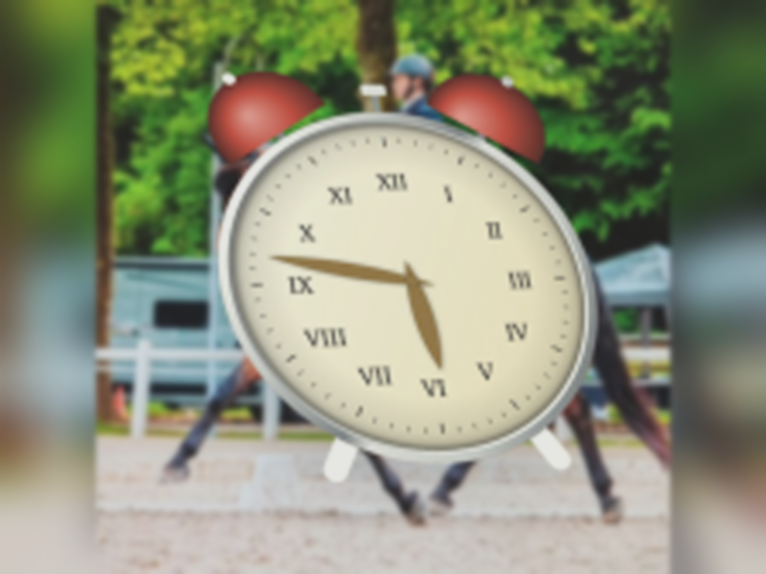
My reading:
h=5 m=47
